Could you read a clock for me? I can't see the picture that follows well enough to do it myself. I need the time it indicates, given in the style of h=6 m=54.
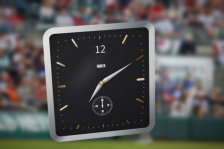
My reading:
h=7 m=10
